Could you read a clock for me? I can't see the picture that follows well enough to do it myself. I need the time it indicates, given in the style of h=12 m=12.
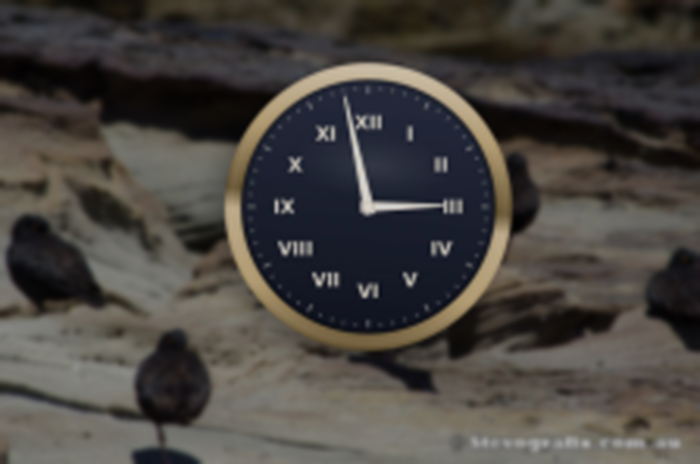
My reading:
h=2 m=58
